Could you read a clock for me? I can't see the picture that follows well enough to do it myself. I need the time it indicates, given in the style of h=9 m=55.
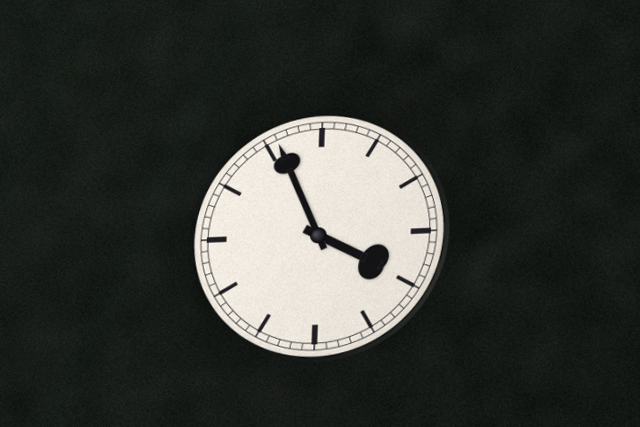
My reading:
h=3 m=56
